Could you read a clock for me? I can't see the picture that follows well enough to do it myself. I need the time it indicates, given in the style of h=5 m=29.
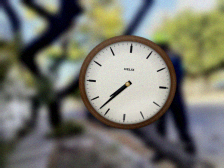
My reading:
h=7 m=37
